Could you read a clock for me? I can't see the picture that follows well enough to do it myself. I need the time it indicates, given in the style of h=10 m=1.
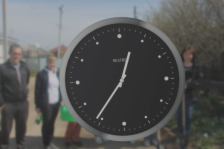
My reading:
h=12 m=36
